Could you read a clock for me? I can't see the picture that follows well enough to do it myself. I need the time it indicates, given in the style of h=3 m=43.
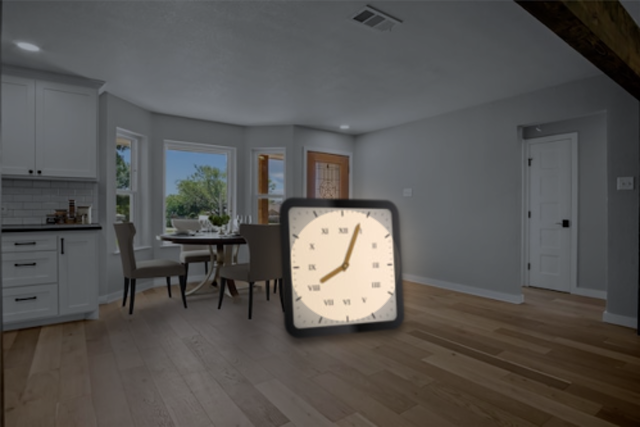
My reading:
h=8 m=4
